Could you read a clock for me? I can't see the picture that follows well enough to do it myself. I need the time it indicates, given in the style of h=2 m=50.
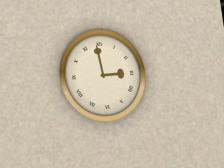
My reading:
h=2 m=59
